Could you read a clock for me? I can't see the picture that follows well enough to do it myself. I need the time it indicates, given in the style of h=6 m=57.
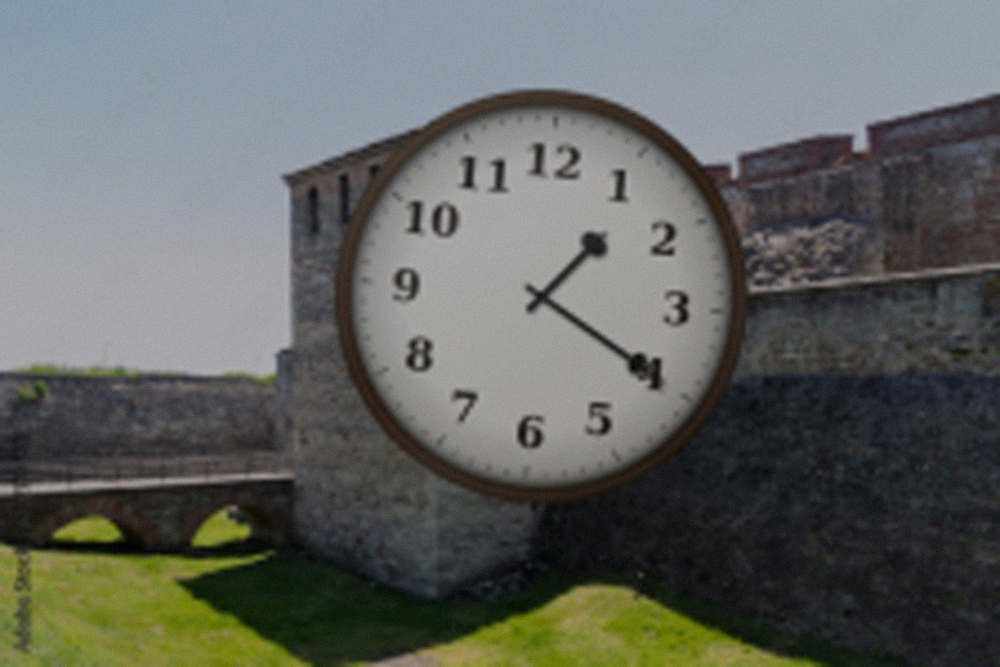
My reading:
h=1 m=20
